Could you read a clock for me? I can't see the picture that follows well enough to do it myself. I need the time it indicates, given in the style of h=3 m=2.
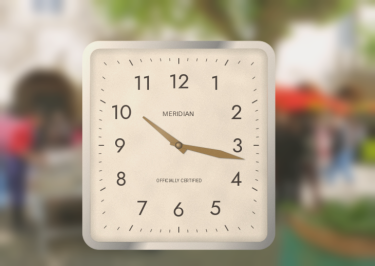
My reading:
h=10 m=17
